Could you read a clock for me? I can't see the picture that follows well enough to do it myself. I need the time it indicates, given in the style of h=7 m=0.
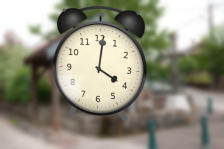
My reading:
h=4 m=1
